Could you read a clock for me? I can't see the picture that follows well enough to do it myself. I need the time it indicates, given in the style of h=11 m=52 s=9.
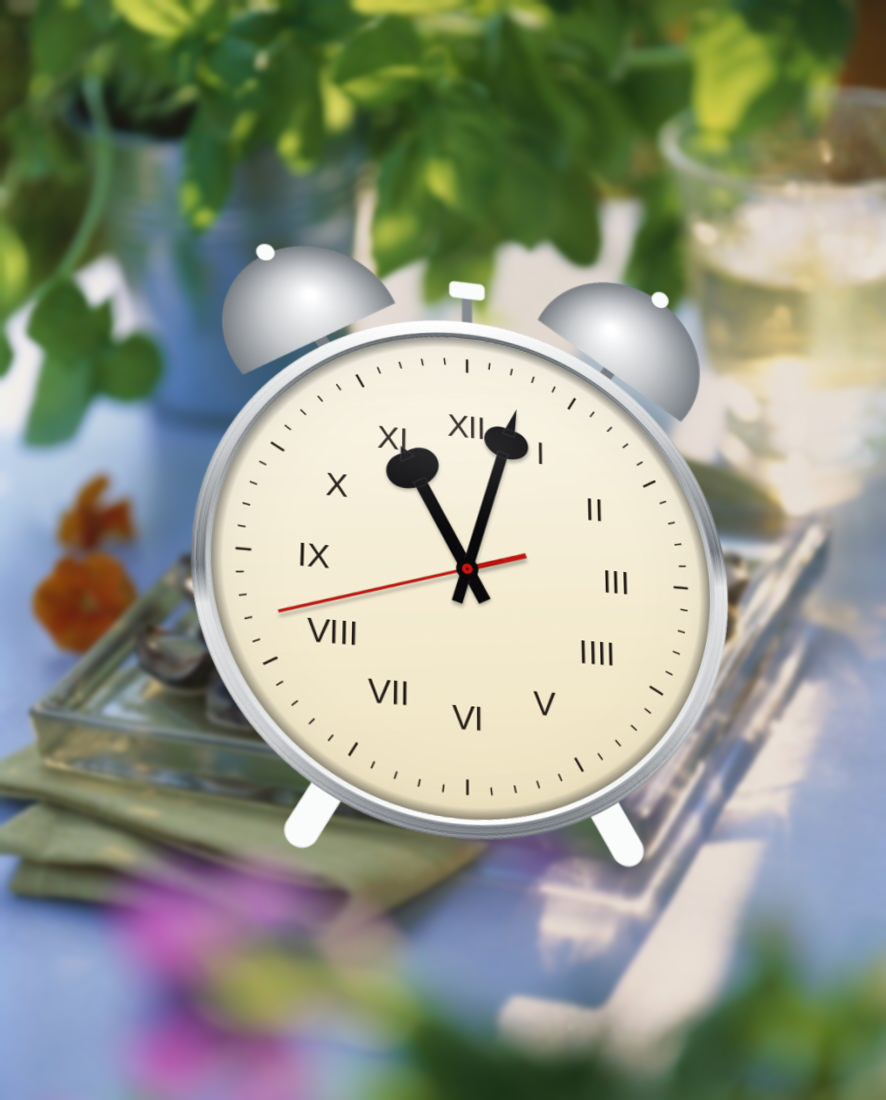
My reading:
h=11 m=2 s=42
